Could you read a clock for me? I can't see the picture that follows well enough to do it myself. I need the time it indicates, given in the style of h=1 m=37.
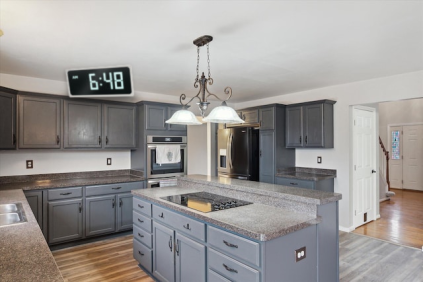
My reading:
h=6 m=48
